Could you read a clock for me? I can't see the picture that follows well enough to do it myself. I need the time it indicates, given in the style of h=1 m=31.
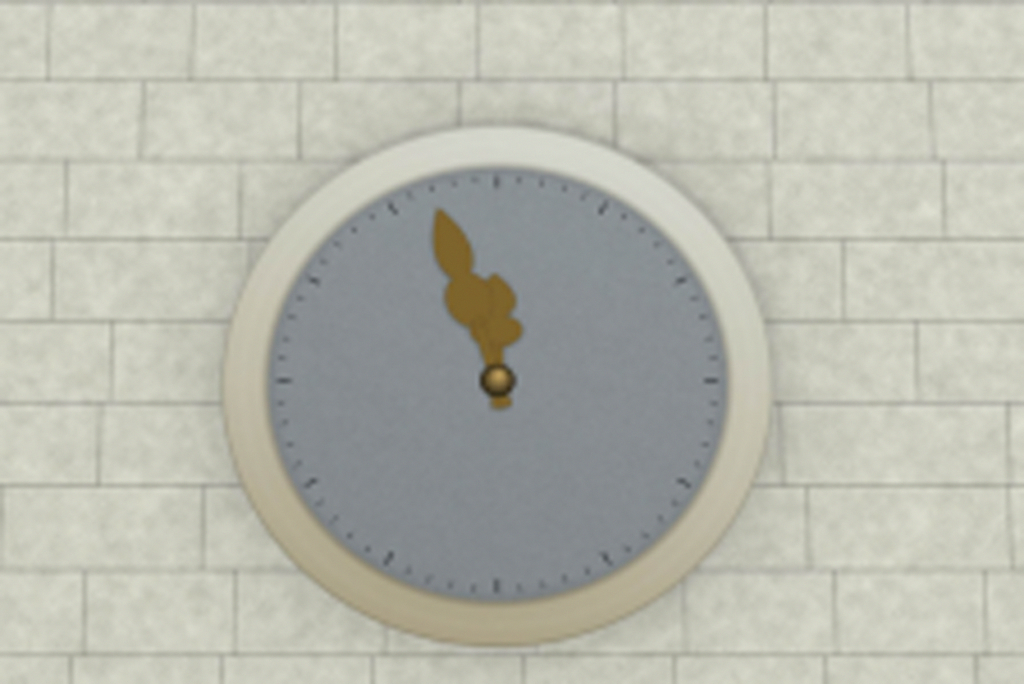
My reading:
h=11 m=57
